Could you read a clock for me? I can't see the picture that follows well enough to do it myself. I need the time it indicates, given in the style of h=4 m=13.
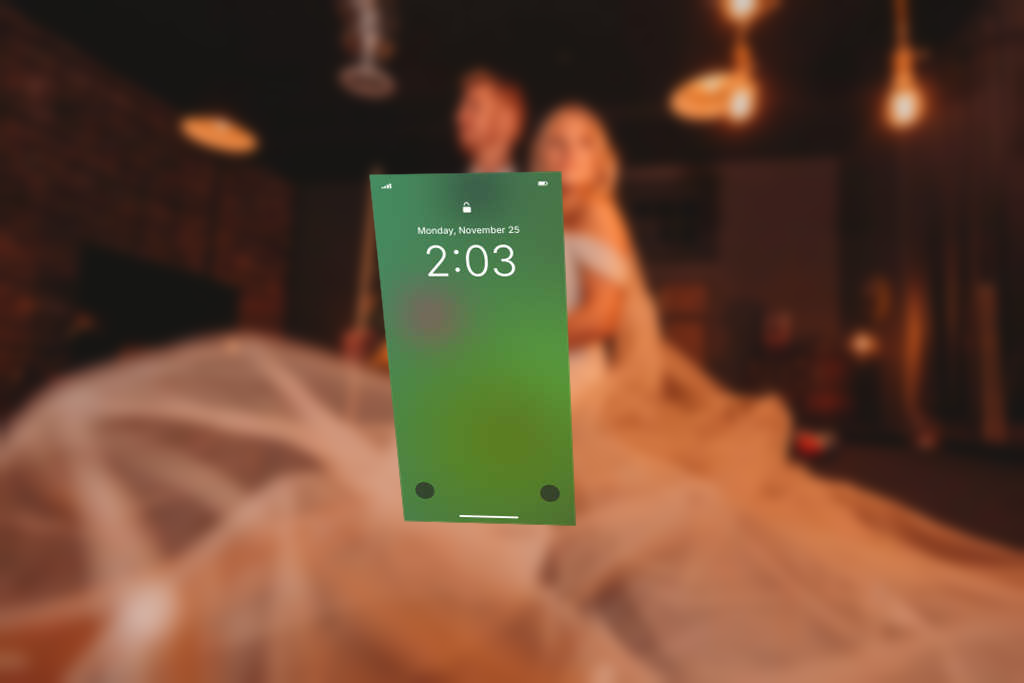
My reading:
h=2 m=3
